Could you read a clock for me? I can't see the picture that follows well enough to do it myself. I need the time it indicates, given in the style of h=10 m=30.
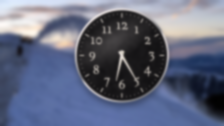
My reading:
h=6 m=25
